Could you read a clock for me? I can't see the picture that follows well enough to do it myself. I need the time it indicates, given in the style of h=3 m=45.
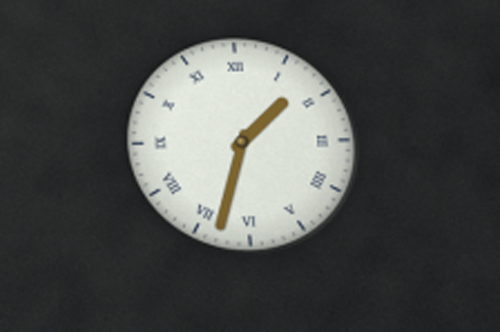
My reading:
h=1 m=33
